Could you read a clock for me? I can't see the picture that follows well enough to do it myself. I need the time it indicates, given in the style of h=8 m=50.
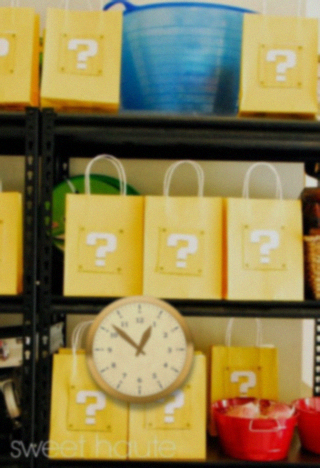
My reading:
h=12 m=52
